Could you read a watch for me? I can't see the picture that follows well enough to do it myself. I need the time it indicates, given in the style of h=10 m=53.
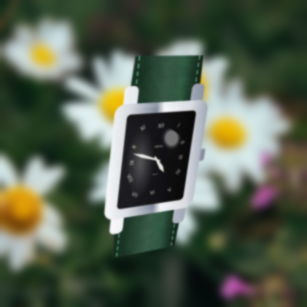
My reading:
h=4 m=48
